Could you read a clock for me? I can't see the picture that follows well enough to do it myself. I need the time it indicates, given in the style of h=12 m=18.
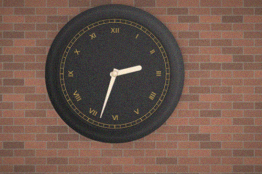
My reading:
h=2 m=33
